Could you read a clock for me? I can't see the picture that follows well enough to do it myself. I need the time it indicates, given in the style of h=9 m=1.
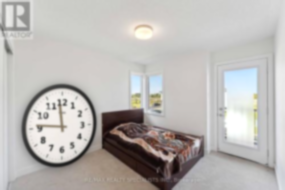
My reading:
h=11 m=46
